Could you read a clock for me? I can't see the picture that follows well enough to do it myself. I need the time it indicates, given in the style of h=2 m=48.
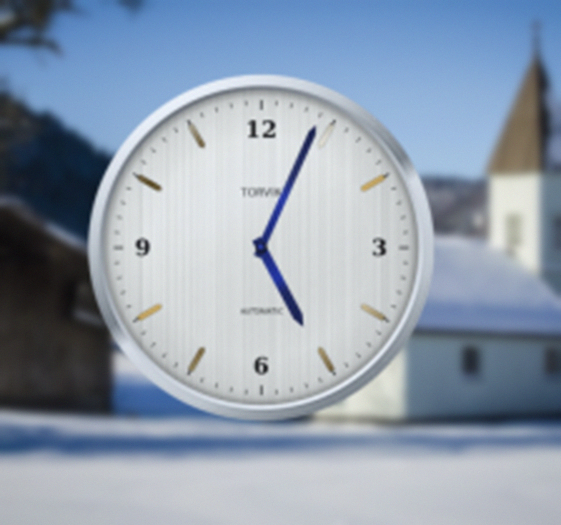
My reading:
h=5 m=4
